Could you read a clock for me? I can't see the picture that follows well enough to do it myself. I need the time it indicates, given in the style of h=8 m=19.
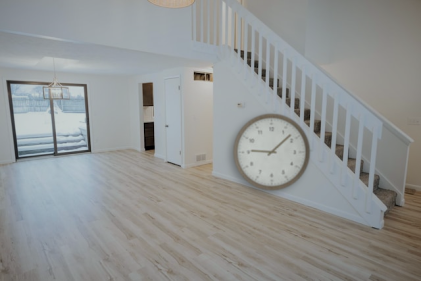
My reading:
h=9 m=8
